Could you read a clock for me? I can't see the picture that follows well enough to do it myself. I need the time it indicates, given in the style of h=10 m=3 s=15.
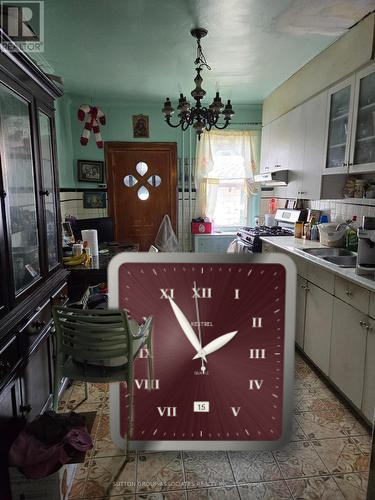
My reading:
h=1 m=54 s=59
